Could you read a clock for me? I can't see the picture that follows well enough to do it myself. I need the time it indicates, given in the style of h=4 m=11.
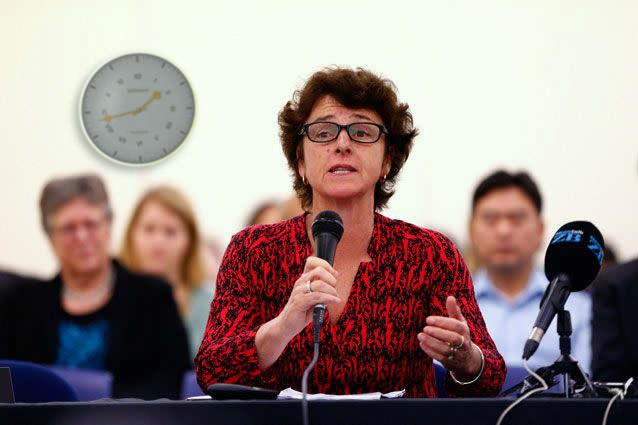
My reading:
h=1 m=43
